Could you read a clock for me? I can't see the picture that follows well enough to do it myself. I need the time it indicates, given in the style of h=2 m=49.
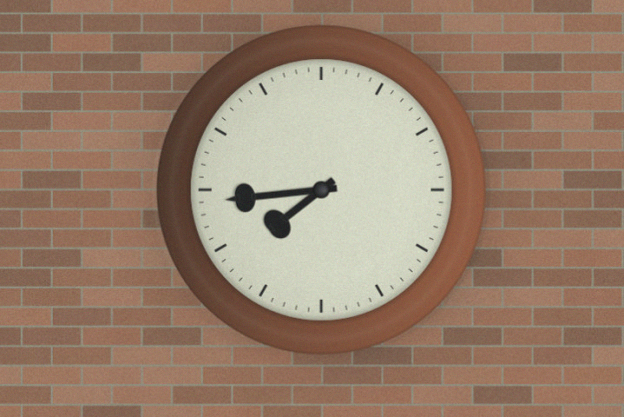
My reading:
h=7 m=44
